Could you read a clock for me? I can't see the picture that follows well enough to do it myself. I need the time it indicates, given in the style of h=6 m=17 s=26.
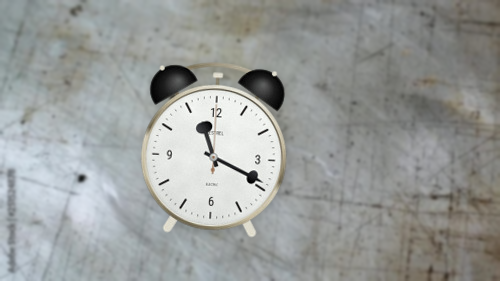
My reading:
h=11 m=19 s=0
